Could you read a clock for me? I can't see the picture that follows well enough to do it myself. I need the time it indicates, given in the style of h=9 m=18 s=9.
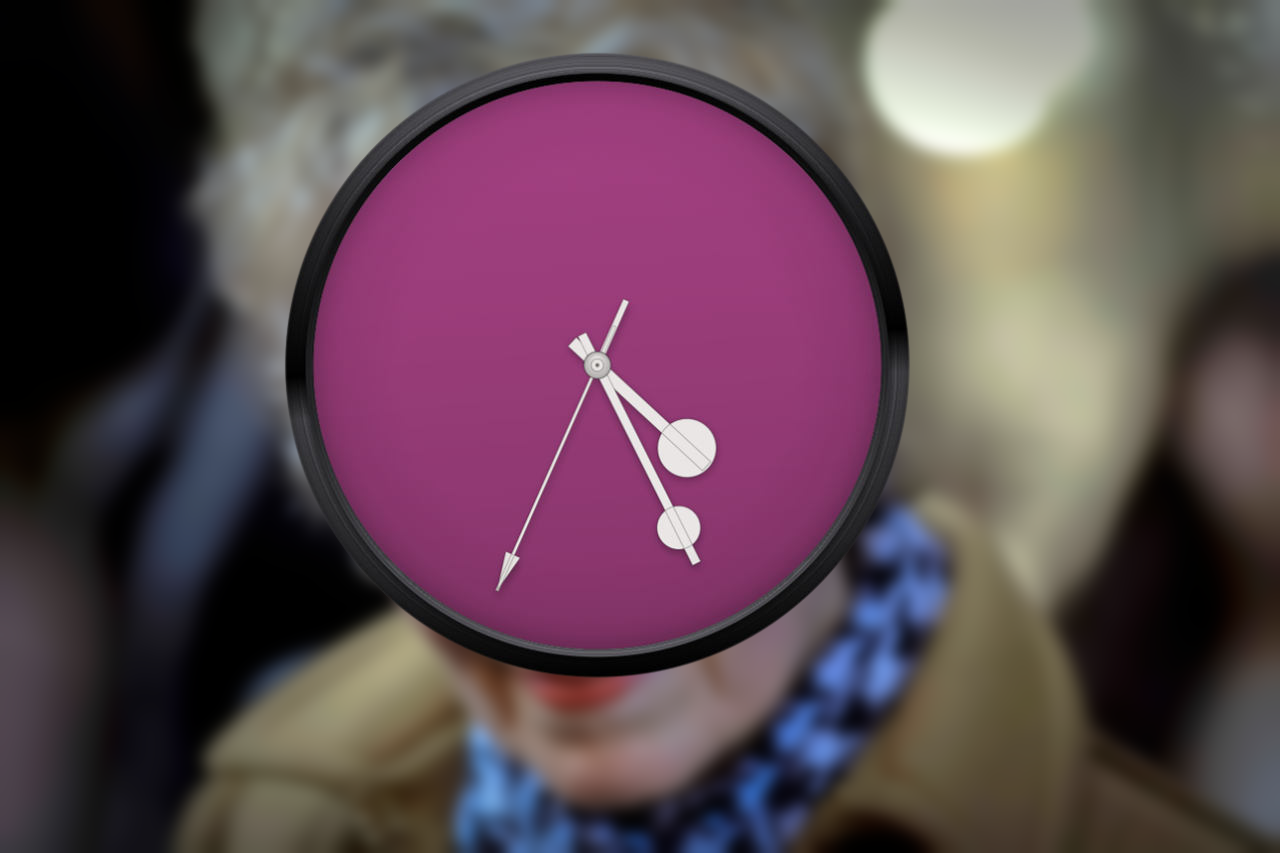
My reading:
h=4 m=25 s=34
